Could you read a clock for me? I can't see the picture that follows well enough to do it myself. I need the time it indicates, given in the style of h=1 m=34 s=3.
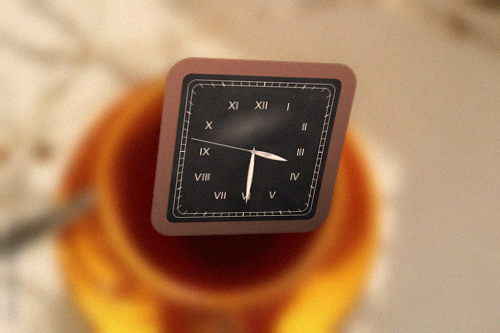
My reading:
h=3 m=29 s=47
